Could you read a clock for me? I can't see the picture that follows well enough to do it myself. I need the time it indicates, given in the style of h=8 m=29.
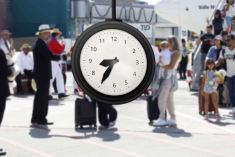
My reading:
h=8 m=35
